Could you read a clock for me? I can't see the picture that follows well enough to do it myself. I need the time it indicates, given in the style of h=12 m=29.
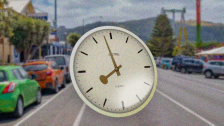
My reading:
h=7 m=58
